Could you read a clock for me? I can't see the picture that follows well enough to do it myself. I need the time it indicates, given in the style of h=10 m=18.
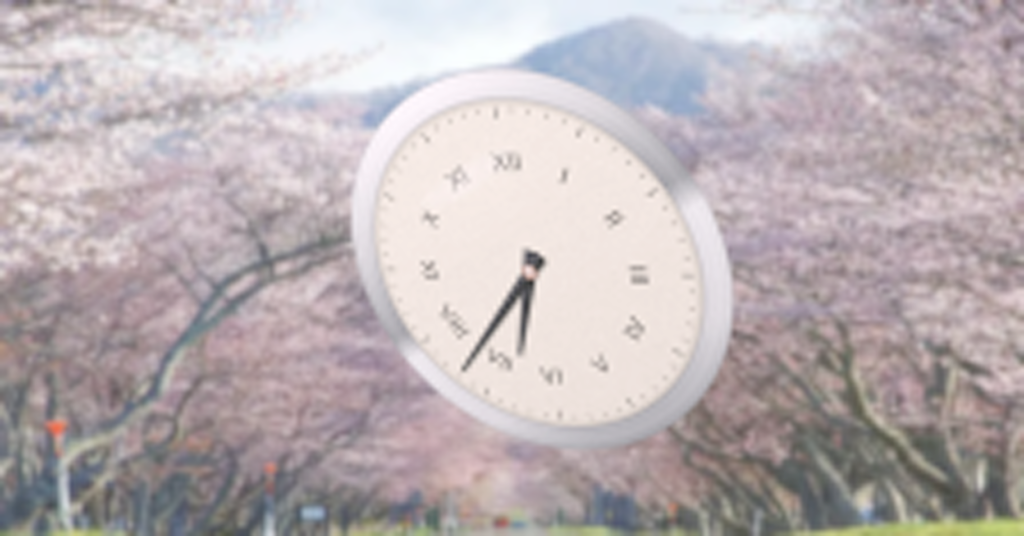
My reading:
h=6 m=37
